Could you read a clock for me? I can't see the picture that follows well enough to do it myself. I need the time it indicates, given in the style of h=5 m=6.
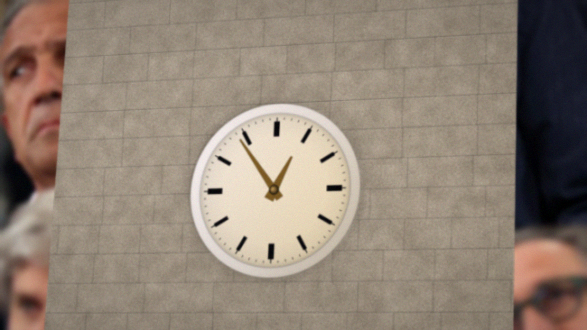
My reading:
h=12 m=54
